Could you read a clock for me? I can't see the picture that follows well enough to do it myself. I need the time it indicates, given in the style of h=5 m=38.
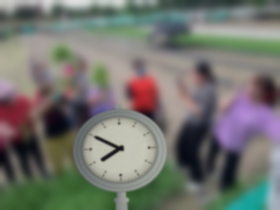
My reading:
h=7 m=50
